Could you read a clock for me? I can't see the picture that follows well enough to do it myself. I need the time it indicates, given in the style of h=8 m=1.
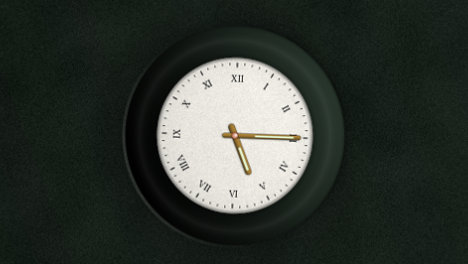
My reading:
h=5 m=15
